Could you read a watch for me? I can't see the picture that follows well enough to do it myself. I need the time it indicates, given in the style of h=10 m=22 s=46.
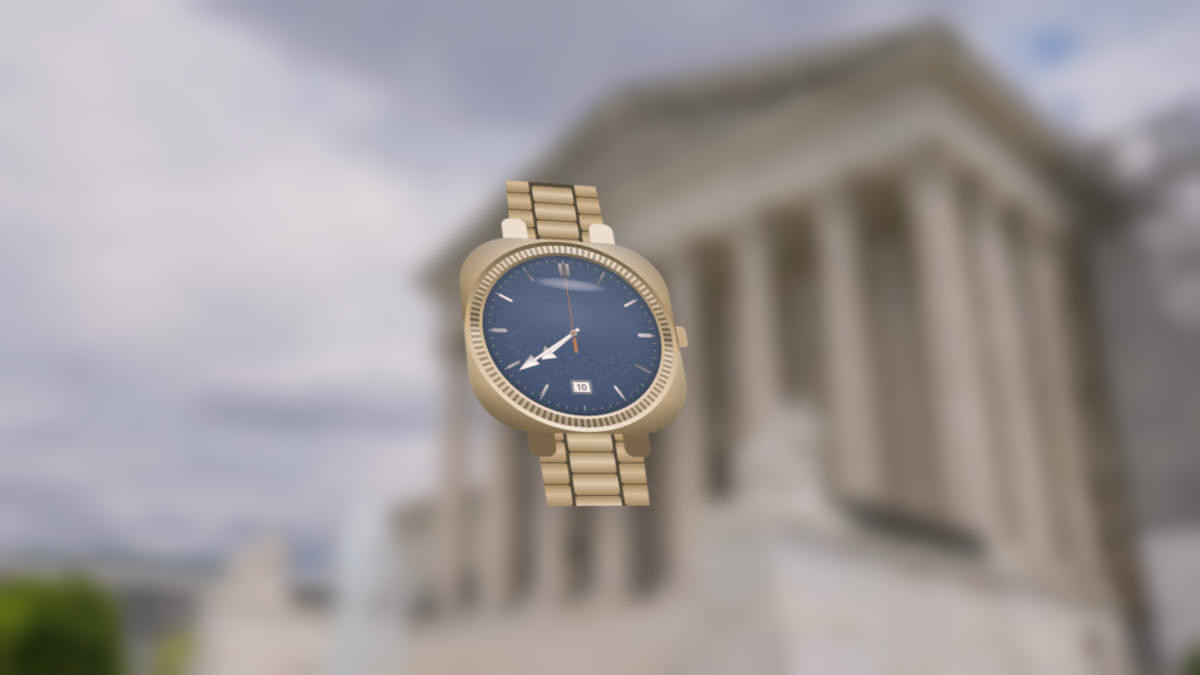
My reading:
h=7 m=39 s=0
